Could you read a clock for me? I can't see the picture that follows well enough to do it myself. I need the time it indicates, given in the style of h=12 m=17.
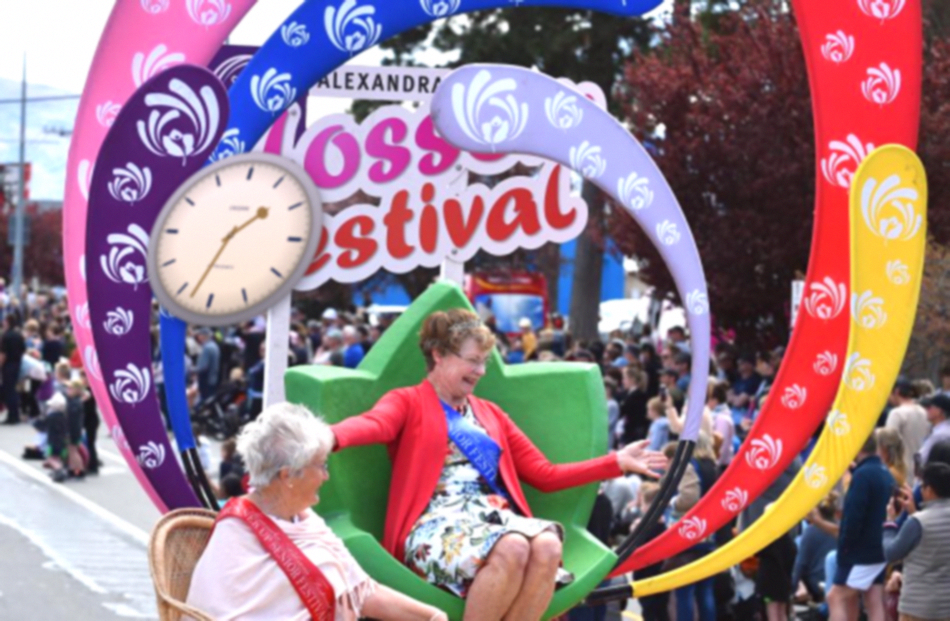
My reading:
h=1 m=33
